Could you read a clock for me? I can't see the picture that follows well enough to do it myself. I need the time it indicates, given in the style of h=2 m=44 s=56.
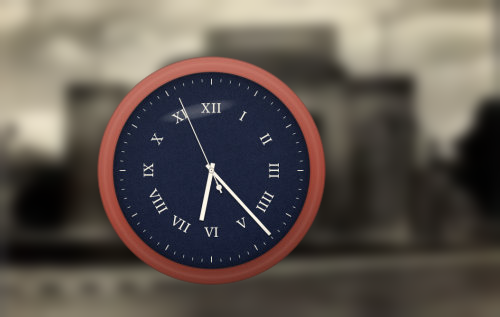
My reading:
h=6 m=22 s=56
